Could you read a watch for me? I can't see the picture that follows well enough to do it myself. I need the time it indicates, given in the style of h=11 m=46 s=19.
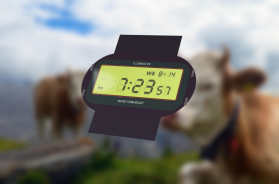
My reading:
h=7 m=23 s=57
